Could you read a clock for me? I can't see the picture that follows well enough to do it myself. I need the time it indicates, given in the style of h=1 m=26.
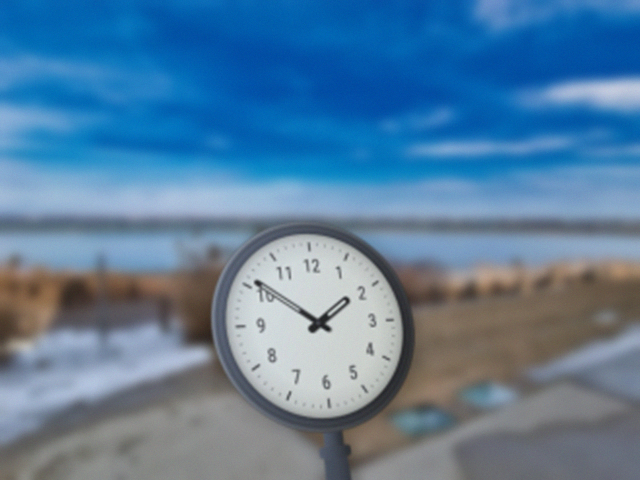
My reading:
h=1 m=51
